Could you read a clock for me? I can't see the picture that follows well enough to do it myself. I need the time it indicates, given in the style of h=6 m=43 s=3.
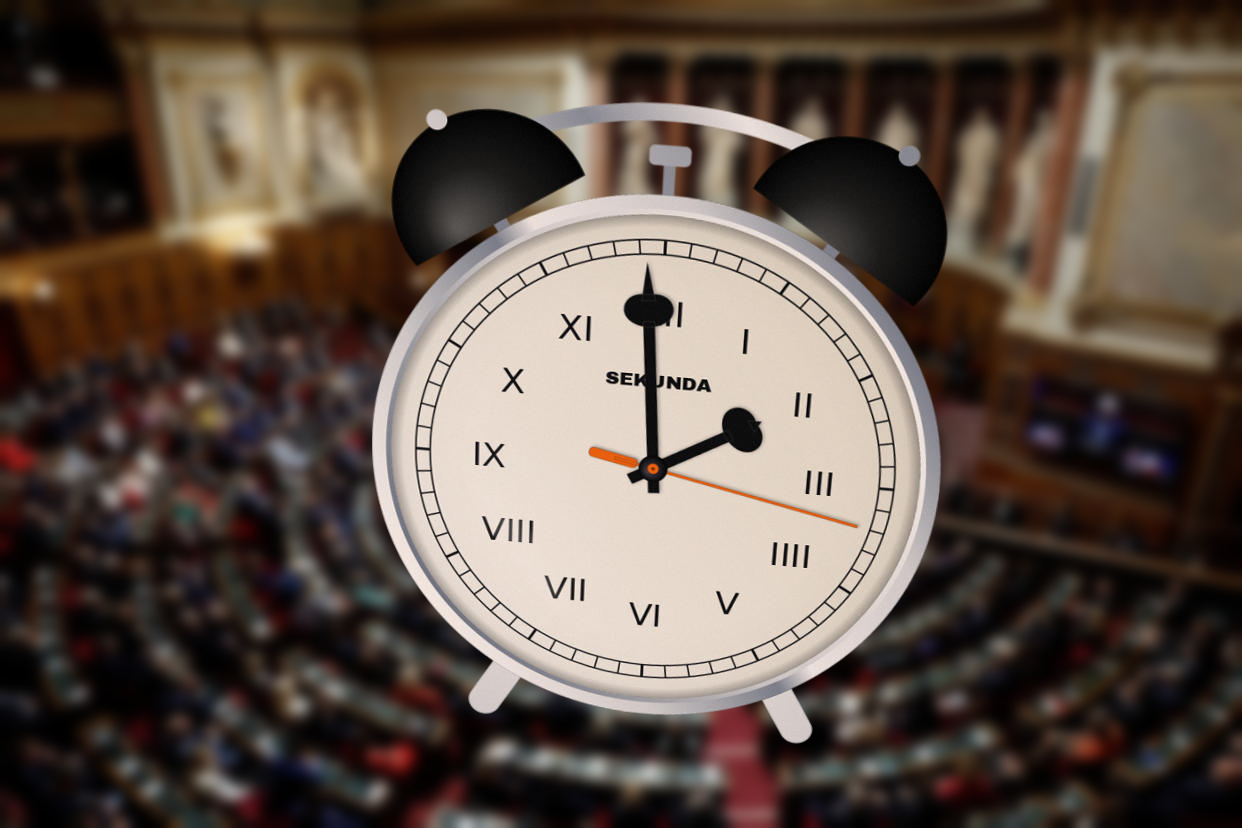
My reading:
h=1 m=59 s=17
